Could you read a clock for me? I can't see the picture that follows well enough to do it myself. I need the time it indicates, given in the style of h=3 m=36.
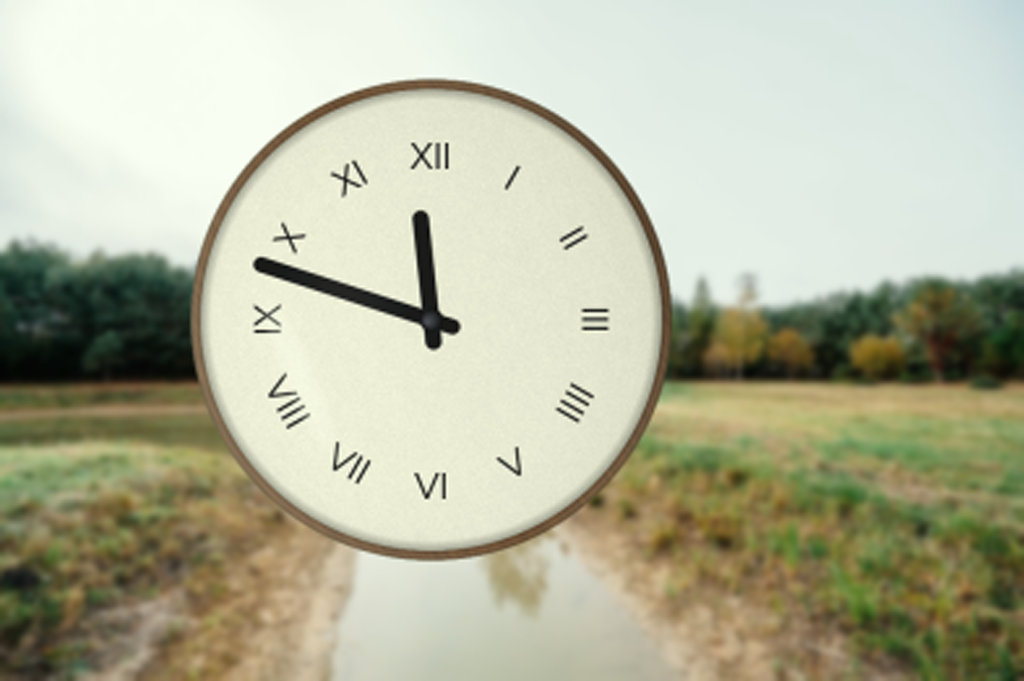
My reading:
h=11 m=48
